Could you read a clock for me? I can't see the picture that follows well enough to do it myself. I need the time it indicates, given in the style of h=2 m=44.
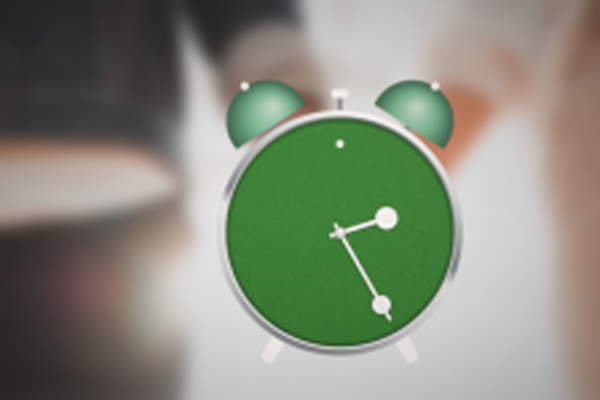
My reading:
h=2 m=25
